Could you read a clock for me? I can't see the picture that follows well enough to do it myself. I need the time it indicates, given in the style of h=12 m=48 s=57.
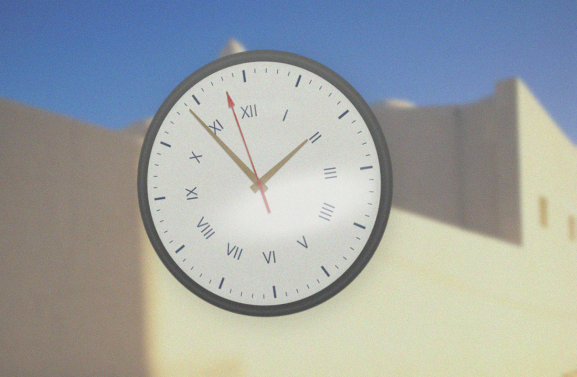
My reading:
h=1 m=53 s=58
